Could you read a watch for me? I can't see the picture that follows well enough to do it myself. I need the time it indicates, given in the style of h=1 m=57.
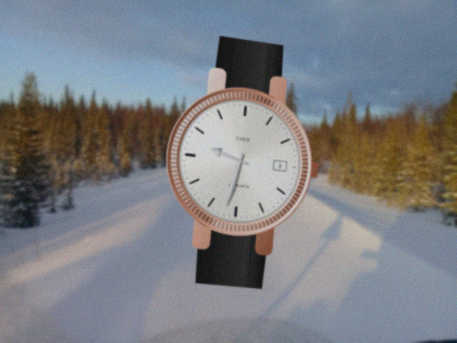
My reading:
h=9 m=32
